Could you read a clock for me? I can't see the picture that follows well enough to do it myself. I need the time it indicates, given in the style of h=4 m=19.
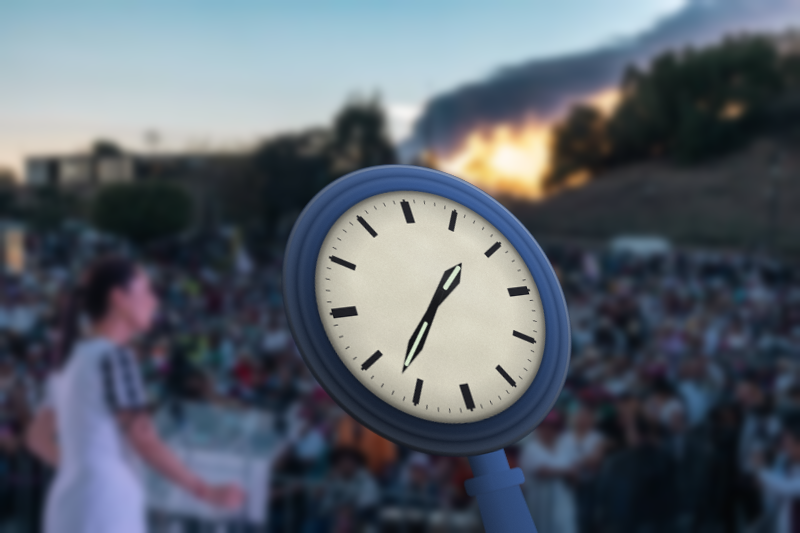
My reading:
h=1 m=37
